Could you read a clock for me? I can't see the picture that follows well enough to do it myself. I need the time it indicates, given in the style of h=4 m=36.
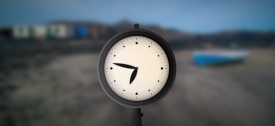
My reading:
h=6 m=47
